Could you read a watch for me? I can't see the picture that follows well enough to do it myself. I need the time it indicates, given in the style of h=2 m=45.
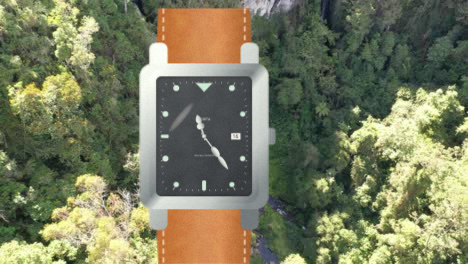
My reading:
h=11 m=24
